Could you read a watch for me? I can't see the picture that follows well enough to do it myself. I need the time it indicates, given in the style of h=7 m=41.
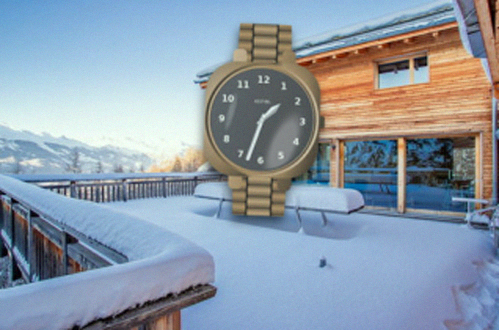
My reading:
h=1 m=33
